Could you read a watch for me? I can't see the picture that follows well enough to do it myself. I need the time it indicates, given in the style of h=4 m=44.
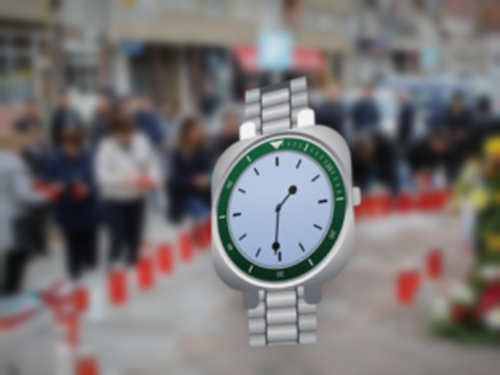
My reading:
h=1 m=31
